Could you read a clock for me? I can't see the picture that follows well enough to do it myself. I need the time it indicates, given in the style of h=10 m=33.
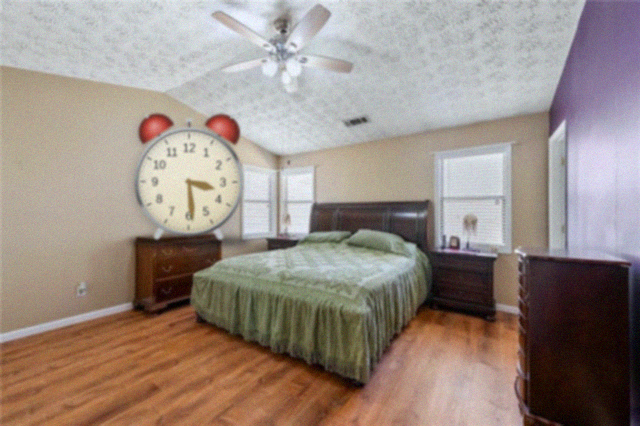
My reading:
h=3 m=29
